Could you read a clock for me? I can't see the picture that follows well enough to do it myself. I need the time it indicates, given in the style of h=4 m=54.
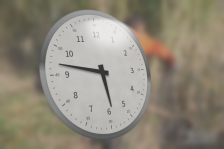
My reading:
h=5 m=47
